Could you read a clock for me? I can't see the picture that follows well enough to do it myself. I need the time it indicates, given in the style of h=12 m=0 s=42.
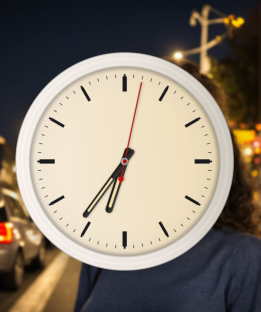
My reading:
h=6 m=36 s=2
